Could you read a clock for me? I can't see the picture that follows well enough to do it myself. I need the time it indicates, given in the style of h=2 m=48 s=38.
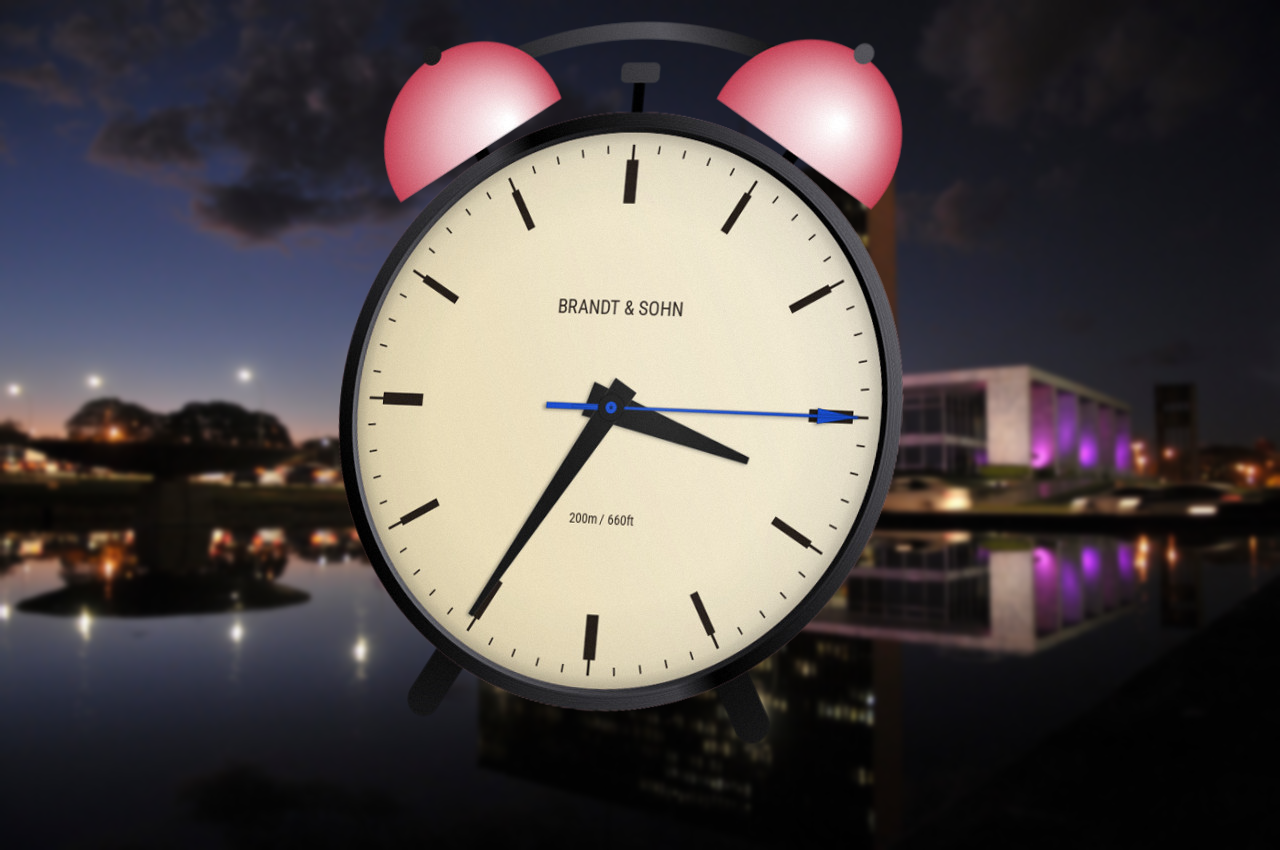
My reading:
h=3 m=35 s=15
